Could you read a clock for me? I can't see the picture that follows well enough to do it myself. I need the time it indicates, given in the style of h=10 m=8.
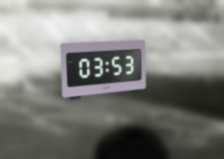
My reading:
h=3 m=53
